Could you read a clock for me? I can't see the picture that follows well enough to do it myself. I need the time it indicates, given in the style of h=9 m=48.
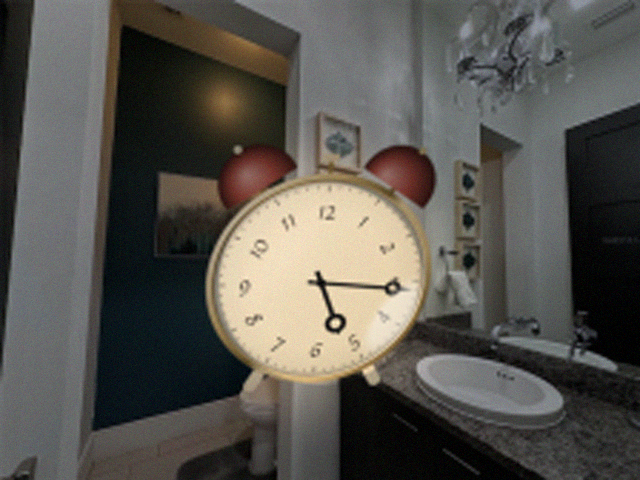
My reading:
h=5 m=16
